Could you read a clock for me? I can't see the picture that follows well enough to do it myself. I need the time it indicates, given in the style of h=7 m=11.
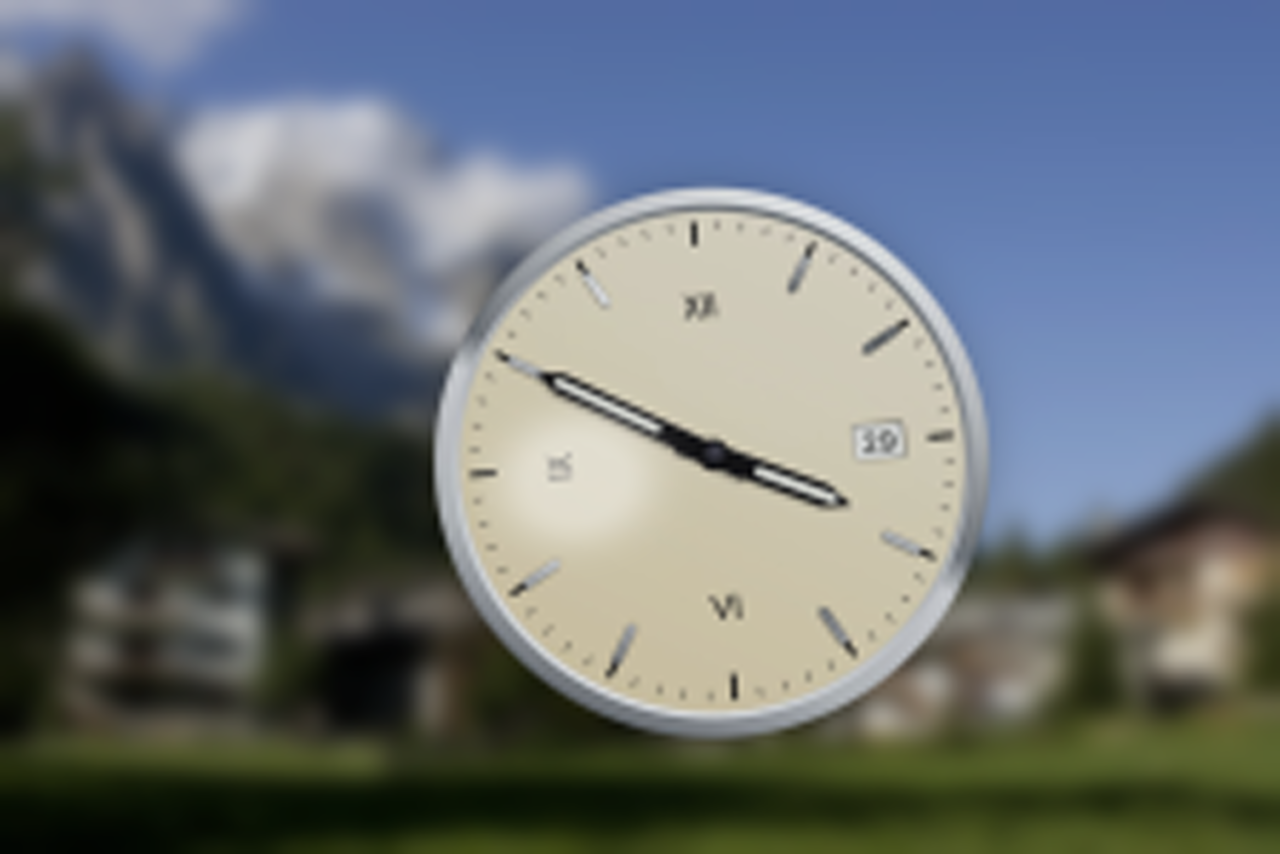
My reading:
h=3 m=50
